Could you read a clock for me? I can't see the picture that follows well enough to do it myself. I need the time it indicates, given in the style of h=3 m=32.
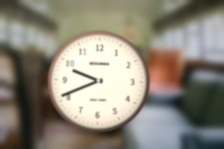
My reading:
h=9 m=41
